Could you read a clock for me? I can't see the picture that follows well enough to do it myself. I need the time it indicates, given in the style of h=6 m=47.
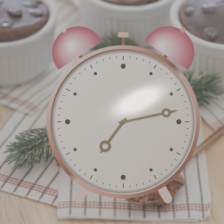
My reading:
h=7 m=13
